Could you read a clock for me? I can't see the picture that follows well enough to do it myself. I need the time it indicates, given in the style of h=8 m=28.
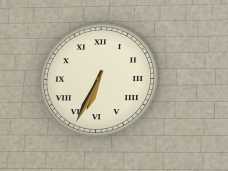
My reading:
h=6 m=34
